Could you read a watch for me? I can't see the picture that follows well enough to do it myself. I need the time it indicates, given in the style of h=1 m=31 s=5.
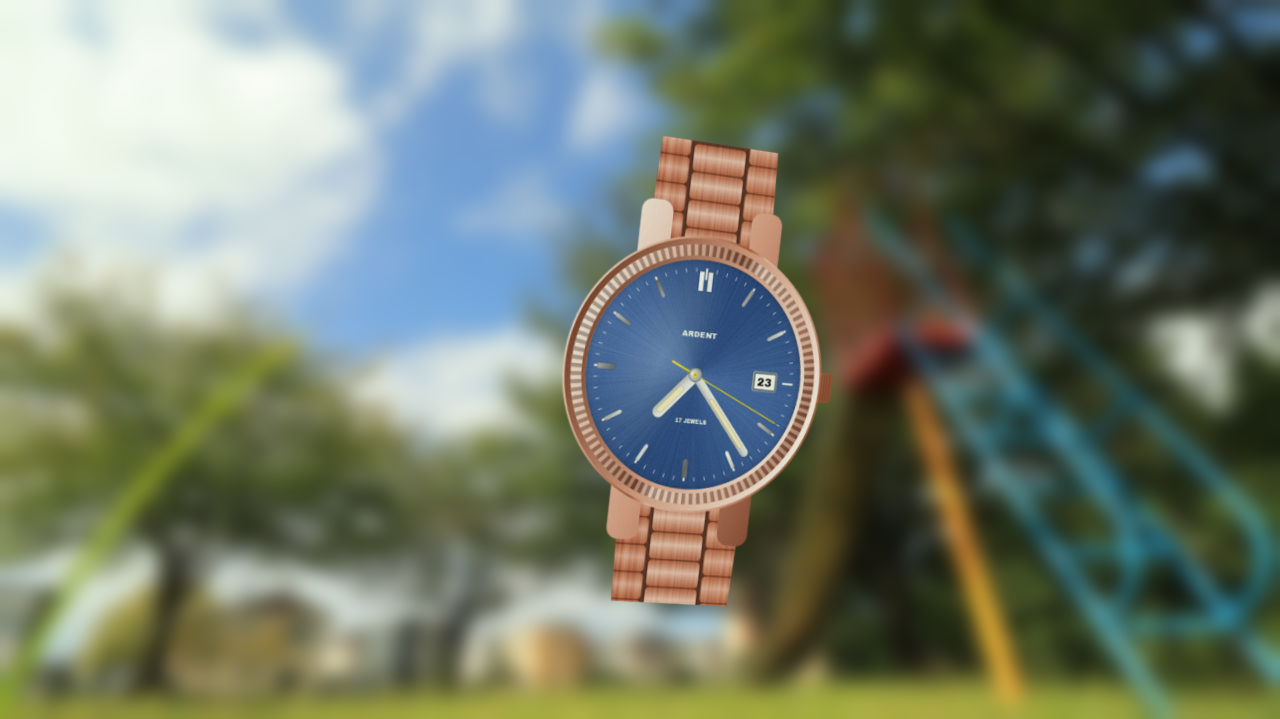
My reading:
h=7 m=23 s=19
